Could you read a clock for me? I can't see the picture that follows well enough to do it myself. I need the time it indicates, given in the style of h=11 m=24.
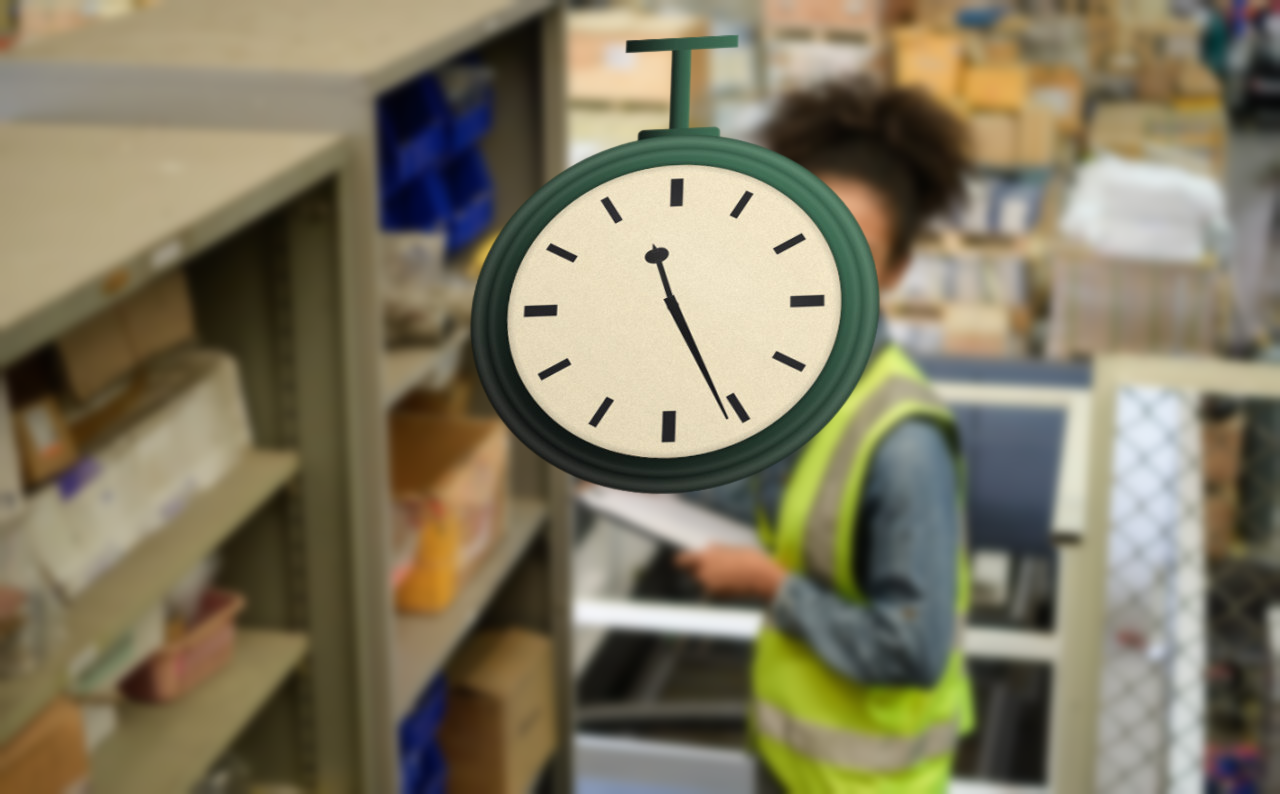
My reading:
h=11 m=26
